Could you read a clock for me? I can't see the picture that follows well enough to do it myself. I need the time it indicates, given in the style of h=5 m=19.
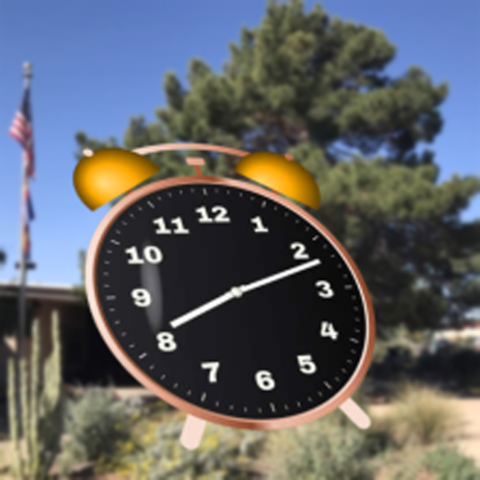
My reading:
h=8 m=12
